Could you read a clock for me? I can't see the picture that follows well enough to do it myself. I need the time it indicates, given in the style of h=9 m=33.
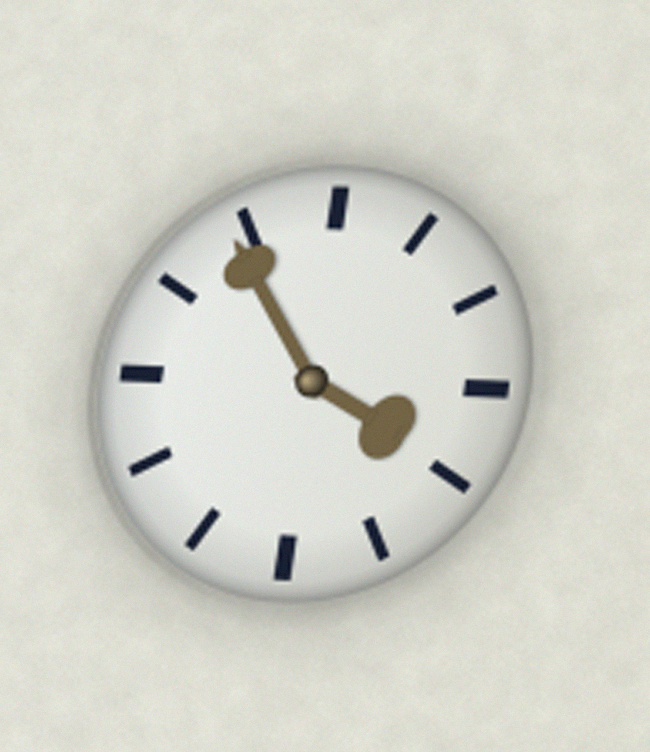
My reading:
h=3 m=54
